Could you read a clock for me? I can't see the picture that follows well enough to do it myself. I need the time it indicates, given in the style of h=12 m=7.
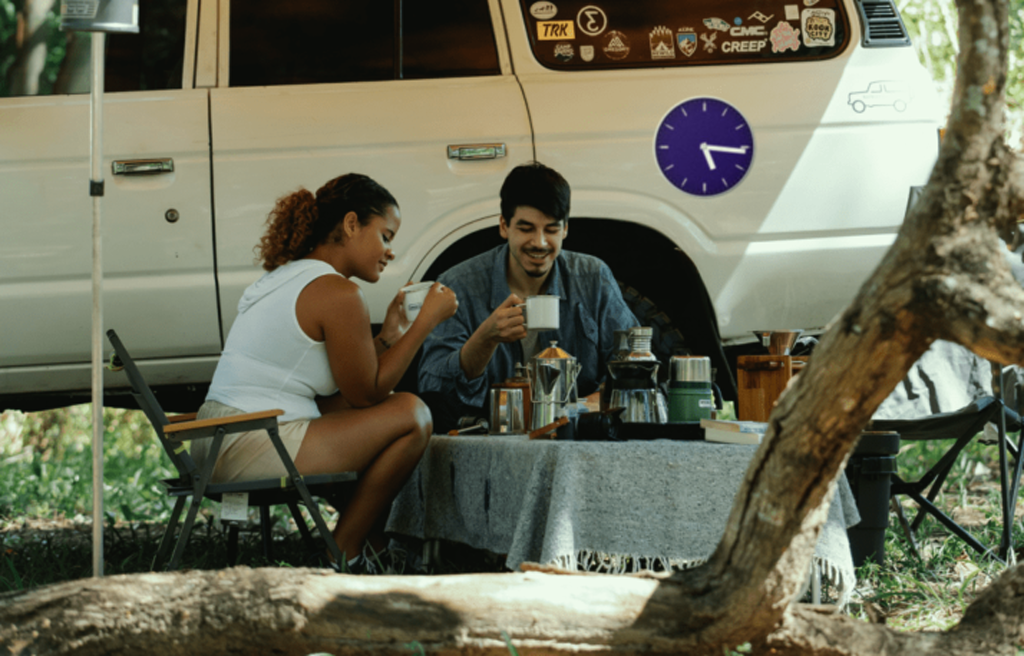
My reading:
h=5 m=16
